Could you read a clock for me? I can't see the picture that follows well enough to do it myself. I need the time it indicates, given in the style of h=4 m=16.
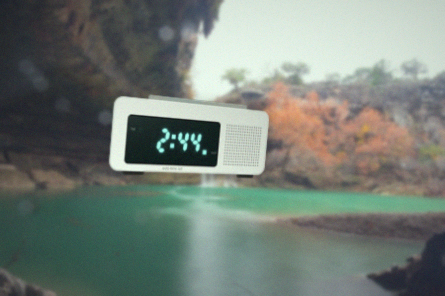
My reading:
h=2 m=44
